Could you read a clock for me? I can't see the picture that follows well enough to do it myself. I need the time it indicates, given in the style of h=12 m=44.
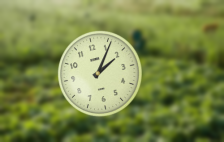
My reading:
h=2 m=6
